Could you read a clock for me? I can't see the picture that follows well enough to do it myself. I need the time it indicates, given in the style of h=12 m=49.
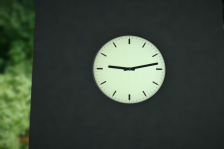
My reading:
h=9 m=13
